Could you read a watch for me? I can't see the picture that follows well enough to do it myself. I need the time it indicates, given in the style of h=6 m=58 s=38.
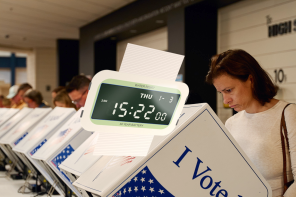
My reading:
h=15 m=22 s=0
